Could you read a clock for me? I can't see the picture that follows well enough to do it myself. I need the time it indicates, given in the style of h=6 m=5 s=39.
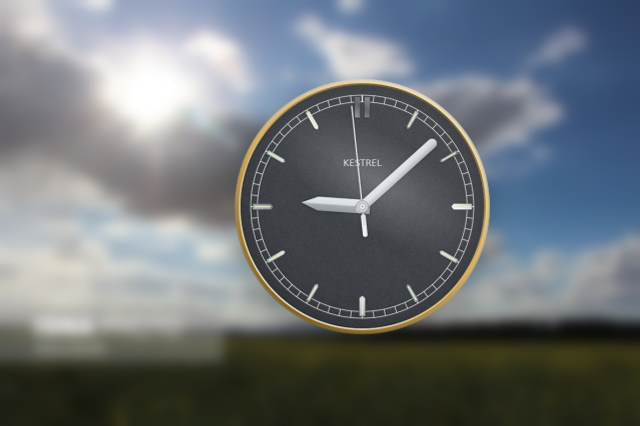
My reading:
h=9 m=7 s=59
